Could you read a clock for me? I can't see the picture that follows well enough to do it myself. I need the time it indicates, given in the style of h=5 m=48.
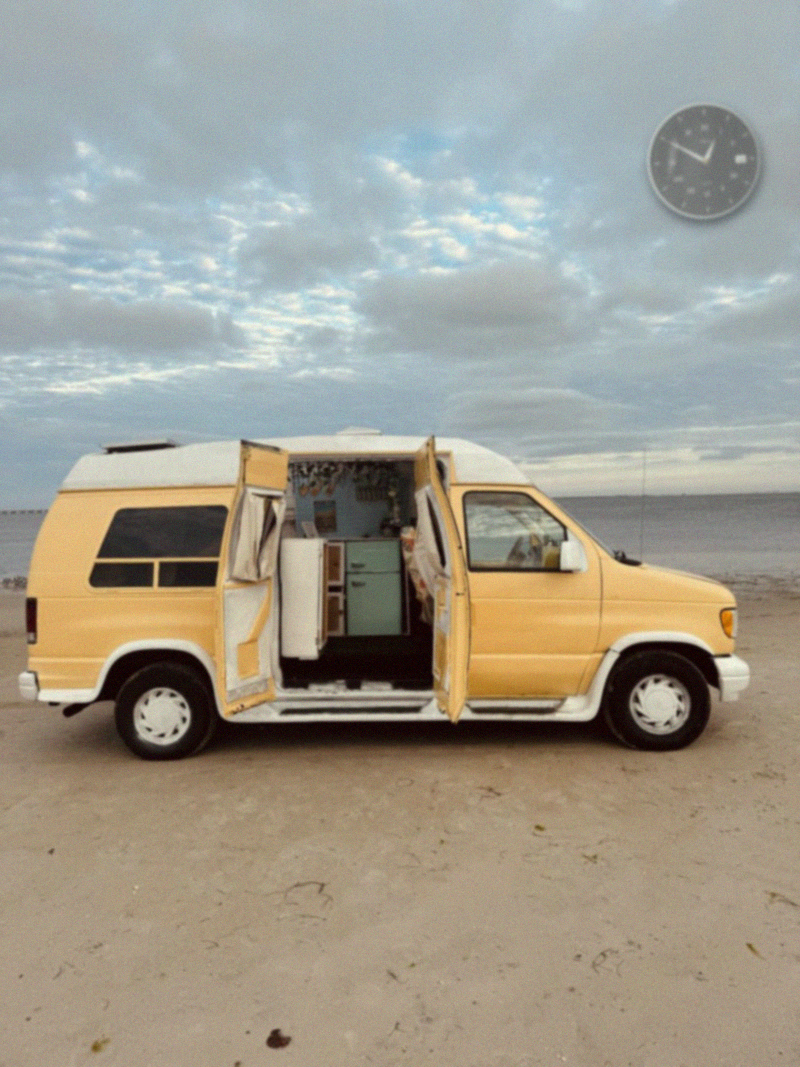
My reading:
h=12 m=50
